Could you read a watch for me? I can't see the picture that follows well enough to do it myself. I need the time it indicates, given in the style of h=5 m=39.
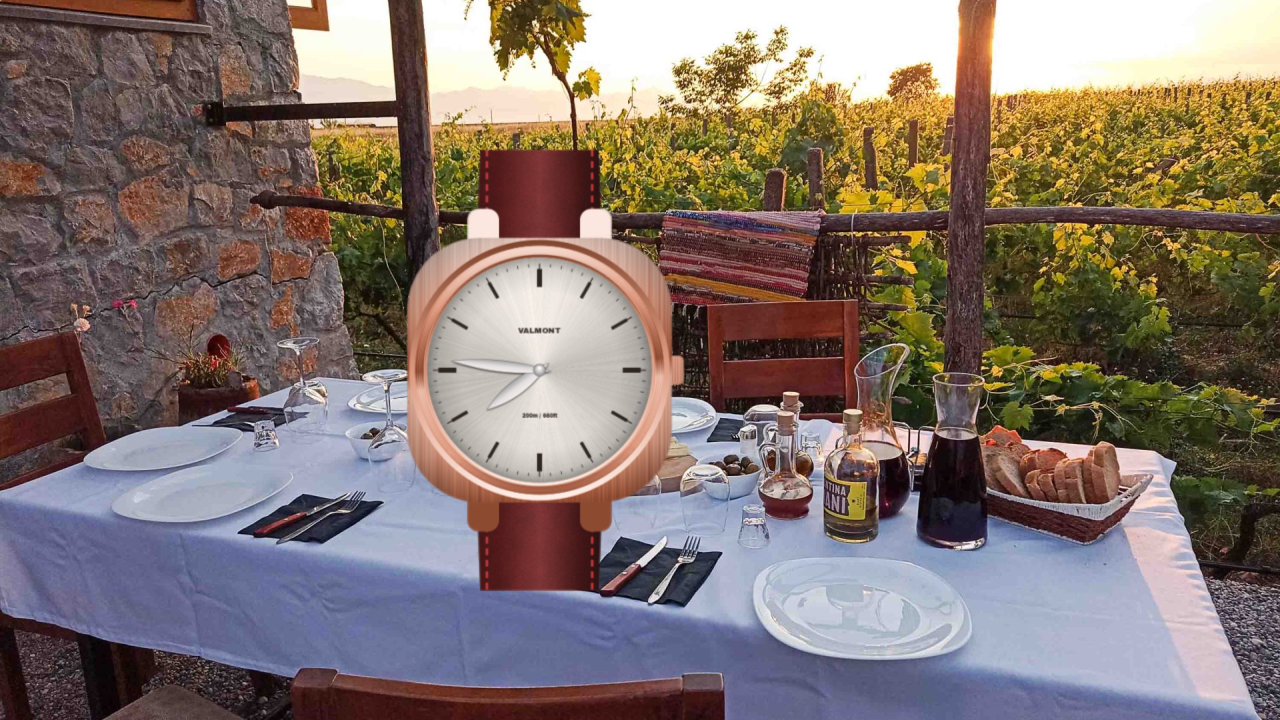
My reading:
h=7 m=46
